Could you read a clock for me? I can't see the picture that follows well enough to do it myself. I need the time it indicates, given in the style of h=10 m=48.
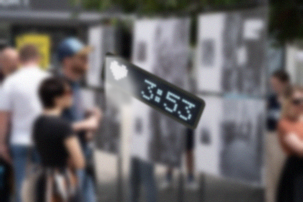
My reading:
h=3 m=53
